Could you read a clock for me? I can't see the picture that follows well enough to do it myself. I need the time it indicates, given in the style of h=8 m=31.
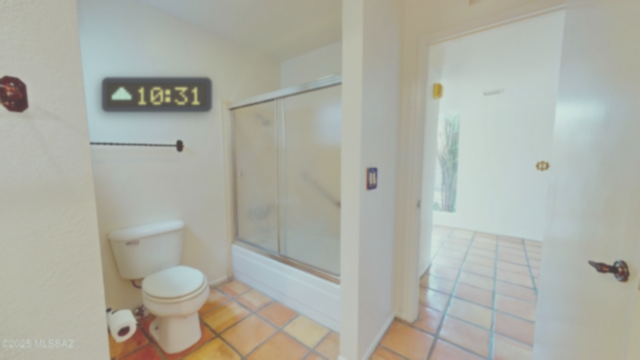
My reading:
h=10 m=31
